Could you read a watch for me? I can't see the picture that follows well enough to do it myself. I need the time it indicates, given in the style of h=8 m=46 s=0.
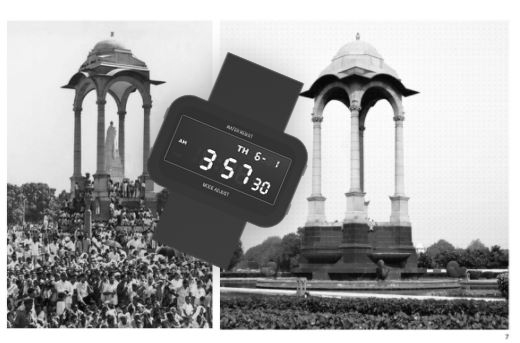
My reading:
h=3 m=57 s=30
